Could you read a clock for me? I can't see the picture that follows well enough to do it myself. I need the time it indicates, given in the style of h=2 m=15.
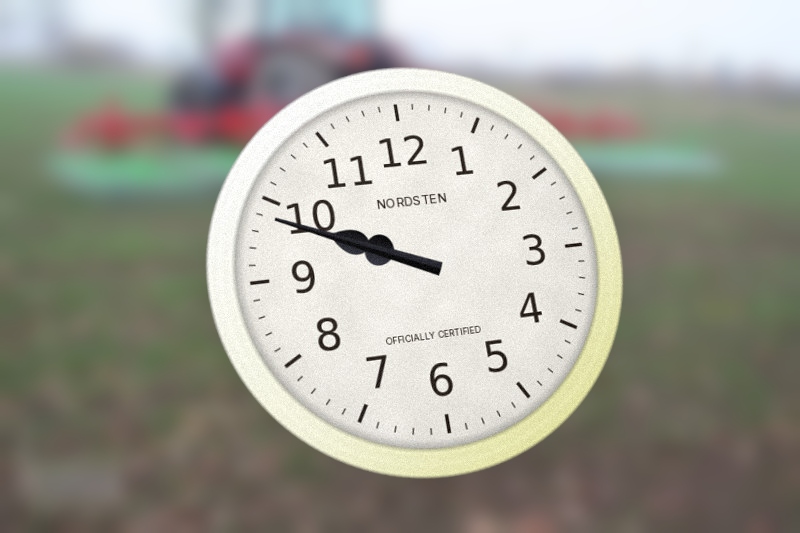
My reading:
h=9 m=49
